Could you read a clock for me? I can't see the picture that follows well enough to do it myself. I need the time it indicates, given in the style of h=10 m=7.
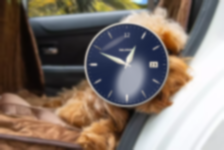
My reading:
h=12 m=49
